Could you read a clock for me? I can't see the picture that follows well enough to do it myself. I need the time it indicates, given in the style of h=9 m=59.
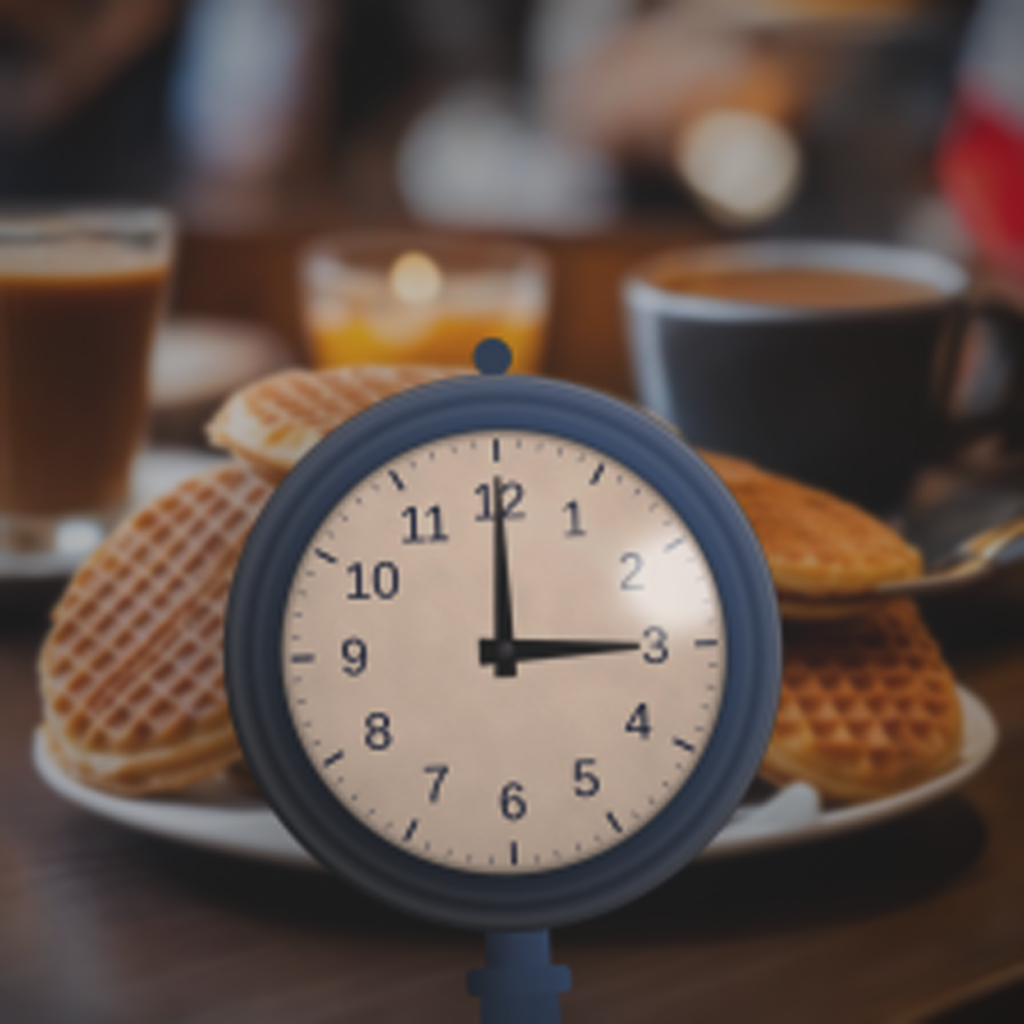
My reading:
h=3 m=0
